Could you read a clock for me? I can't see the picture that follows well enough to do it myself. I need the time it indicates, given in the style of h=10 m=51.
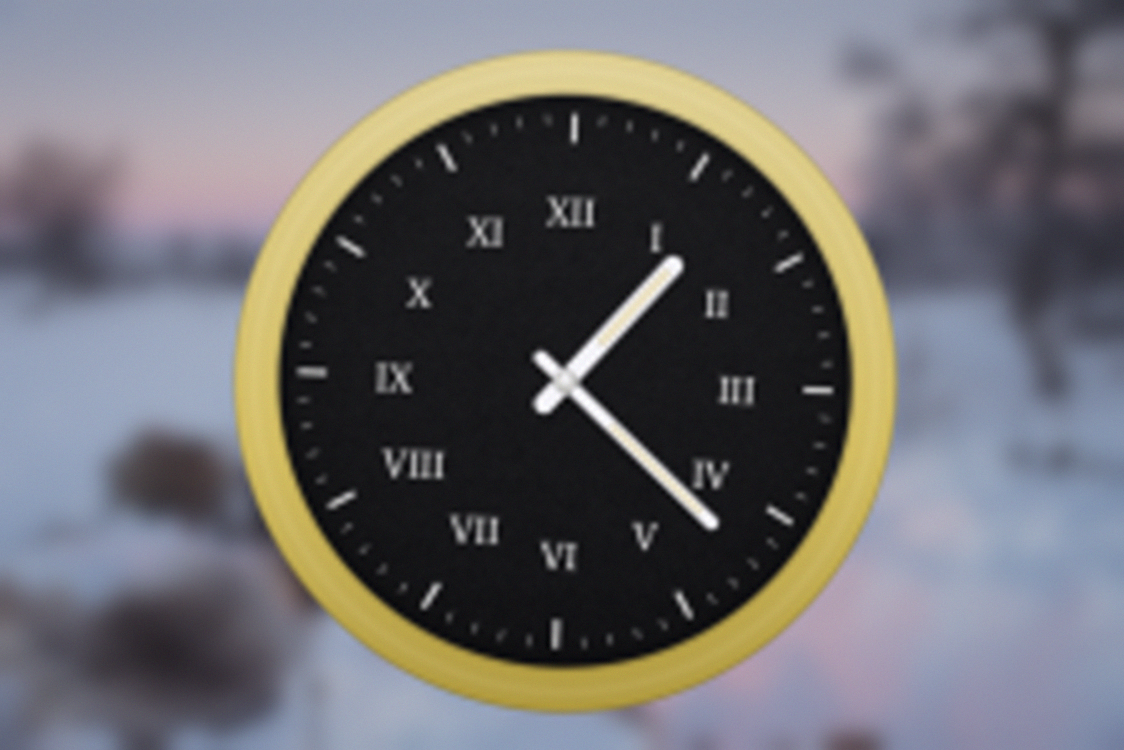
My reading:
h=1 m=22
